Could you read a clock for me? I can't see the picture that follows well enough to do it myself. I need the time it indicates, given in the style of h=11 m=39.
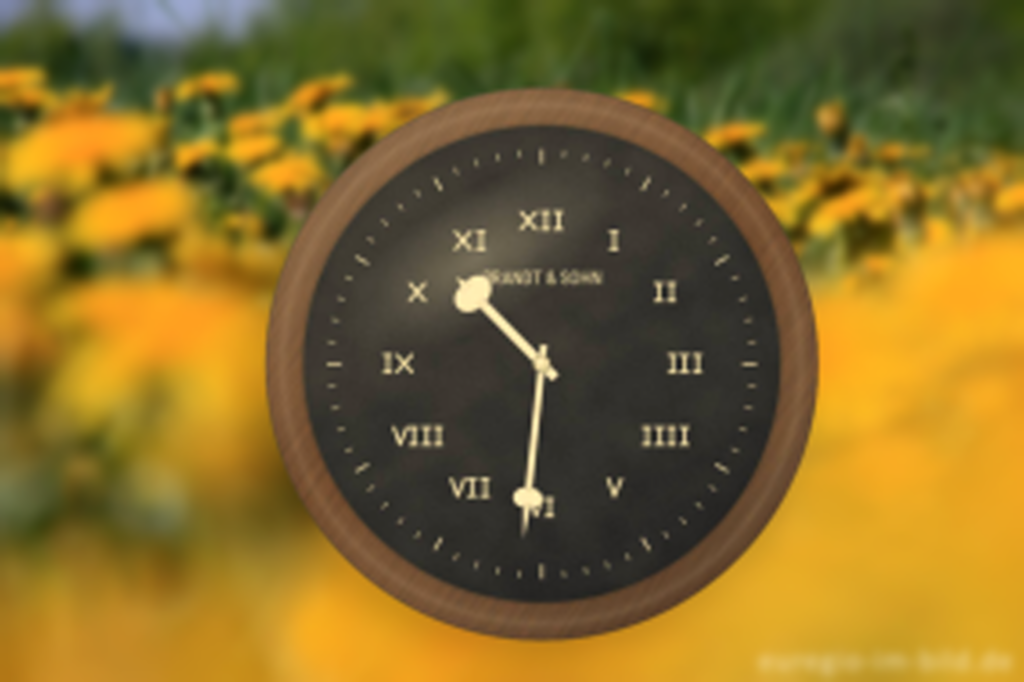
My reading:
h=10 m=31
